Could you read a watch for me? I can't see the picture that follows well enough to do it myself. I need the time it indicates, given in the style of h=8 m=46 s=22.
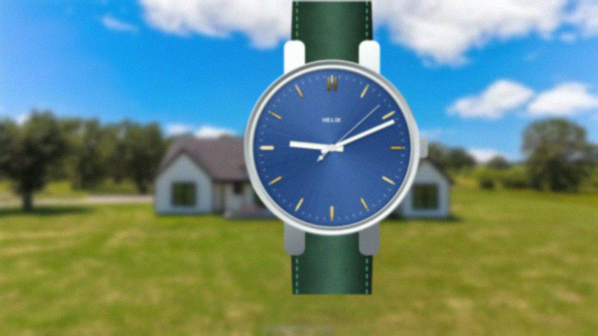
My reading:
h=9 m=11 s=8
